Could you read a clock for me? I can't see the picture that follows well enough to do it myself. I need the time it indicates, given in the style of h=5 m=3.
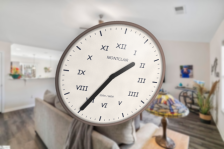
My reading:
h=1 m=35
